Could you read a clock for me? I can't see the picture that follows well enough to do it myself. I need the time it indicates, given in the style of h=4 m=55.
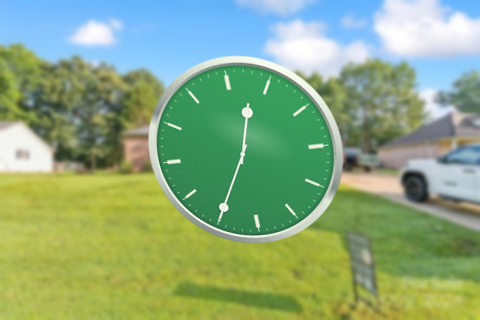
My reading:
h=12 m=35
